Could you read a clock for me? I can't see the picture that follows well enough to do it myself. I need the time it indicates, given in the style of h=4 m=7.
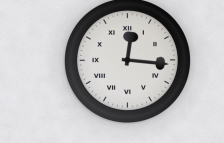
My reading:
h=12 m=16
